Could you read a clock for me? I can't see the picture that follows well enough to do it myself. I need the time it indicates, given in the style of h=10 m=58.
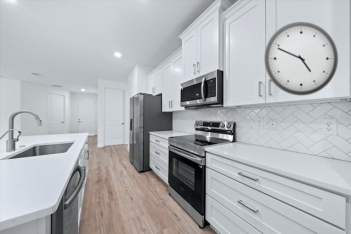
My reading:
h=4 m=49
